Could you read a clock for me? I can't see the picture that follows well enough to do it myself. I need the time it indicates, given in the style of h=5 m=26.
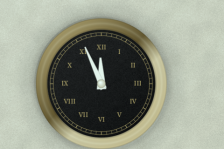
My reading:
h=11 m=56
